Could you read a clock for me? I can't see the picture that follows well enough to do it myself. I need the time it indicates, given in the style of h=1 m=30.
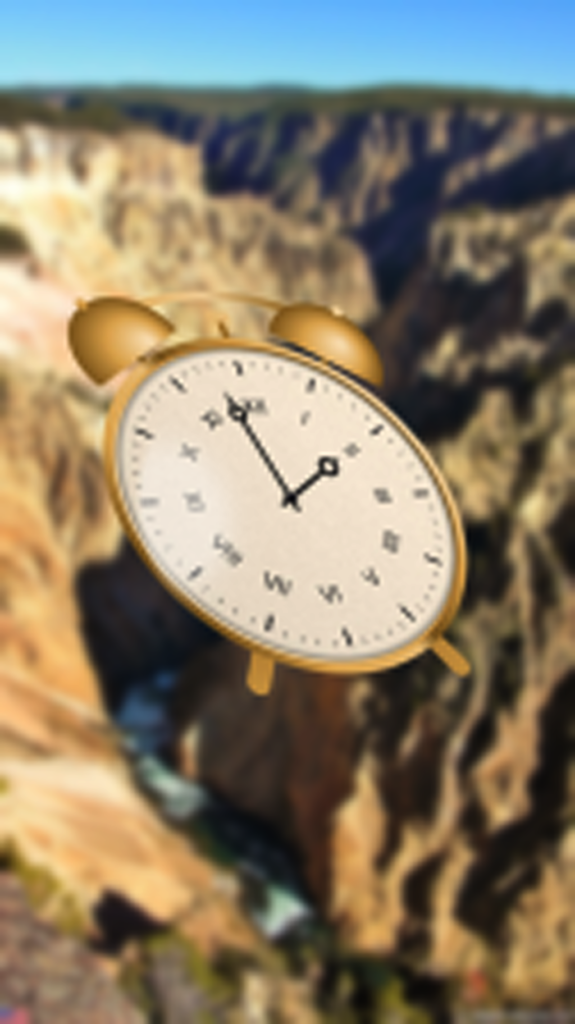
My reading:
h=1 m=58
